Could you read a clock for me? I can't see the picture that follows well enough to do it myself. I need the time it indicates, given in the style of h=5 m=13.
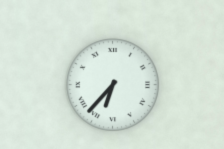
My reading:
h=6 m=37
